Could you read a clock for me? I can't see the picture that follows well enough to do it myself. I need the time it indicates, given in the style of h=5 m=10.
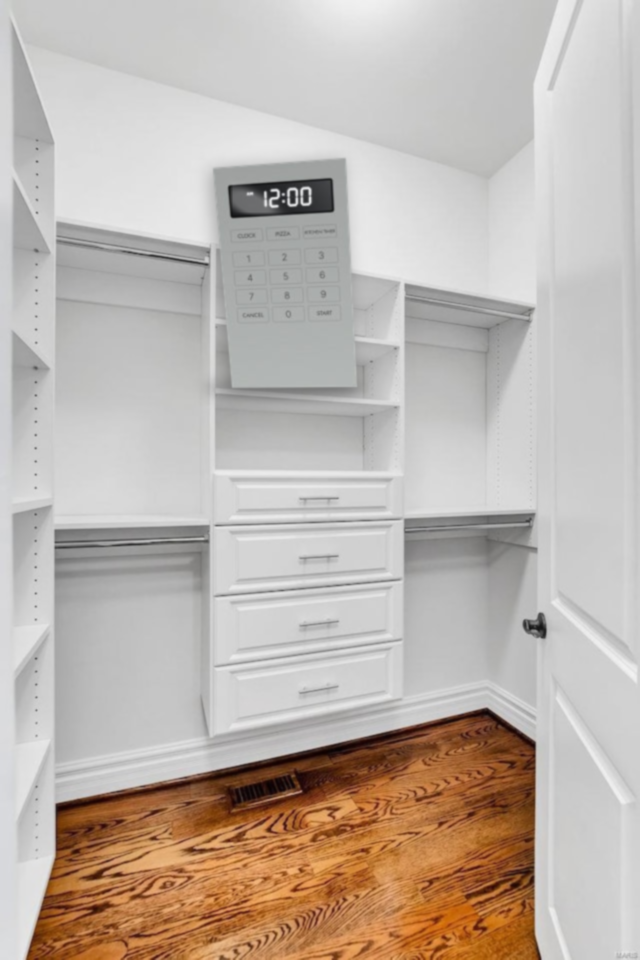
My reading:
h=12 m=0
